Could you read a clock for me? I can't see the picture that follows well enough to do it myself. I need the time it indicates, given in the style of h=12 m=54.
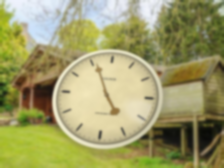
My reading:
h=4 m=56
